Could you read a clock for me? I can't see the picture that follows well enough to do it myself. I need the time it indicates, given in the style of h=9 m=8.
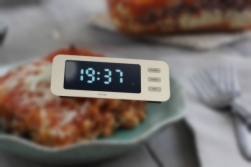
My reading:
h=19 m=37
